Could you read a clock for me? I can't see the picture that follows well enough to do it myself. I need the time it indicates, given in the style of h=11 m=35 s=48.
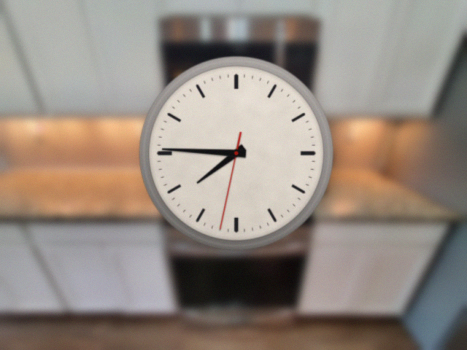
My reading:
h=7 m=45 s=32
